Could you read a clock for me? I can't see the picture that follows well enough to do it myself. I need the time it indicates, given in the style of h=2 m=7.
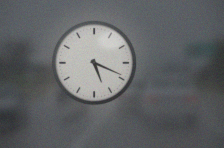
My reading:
h=5 m=19
